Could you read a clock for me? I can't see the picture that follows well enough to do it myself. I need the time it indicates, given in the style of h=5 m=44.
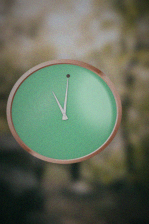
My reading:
h=11 m=0
